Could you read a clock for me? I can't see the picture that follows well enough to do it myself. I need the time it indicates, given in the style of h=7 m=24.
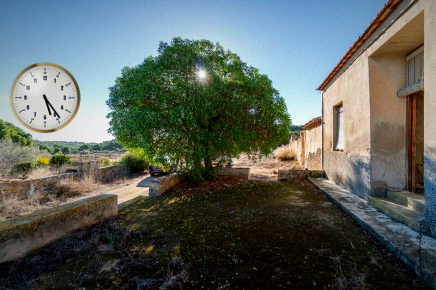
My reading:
h=5 m=24
